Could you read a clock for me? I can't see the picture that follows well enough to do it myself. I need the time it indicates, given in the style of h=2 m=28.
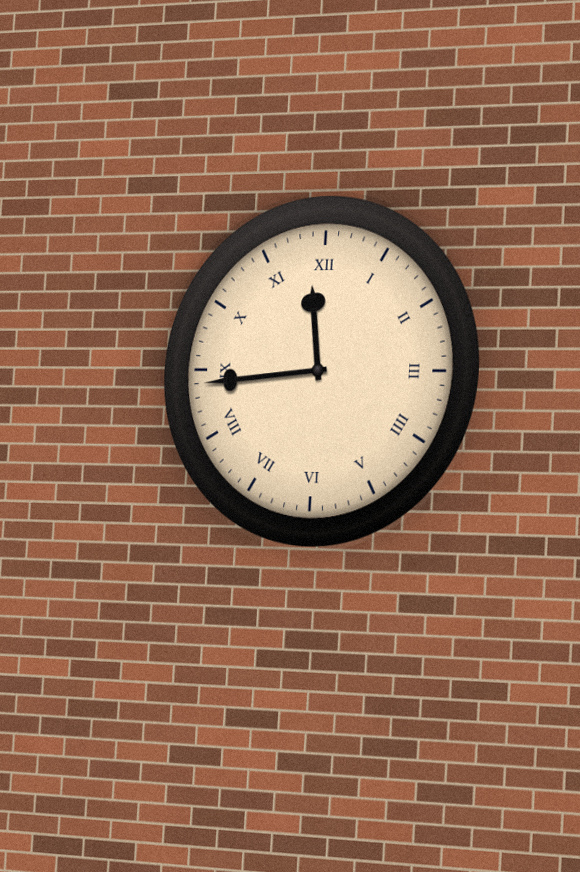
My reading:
h=11 m=44
